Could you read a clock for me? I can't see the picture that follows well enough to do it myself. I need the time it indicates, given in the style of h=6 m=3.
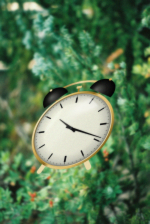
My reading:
h=10 m=19
